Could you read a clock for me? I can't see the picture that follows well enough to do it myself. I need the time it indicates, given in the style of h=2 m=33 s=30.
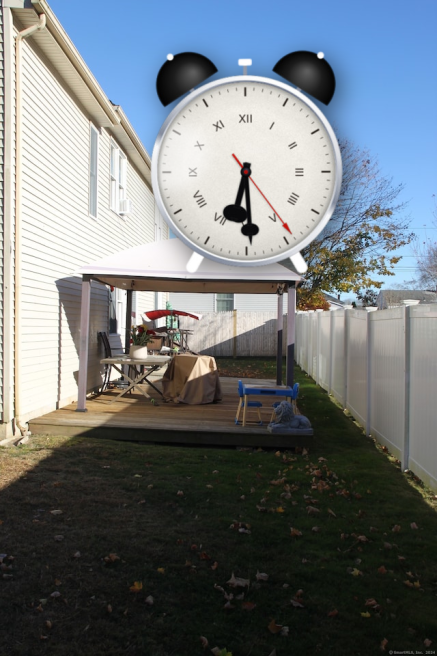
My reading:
h=6 m=29 s=24
